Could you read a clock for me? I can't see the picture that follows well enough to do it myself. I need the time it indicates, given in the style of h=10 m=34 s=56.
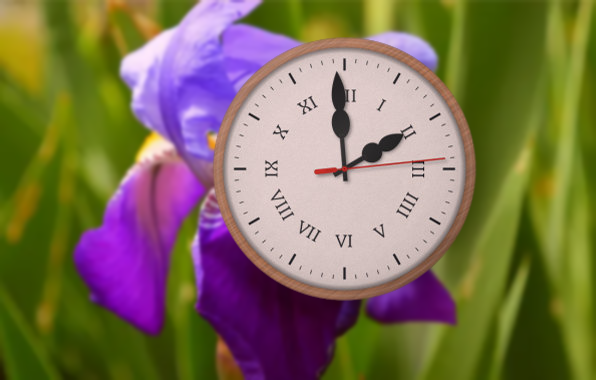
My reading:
h=1 m=59 s=14
